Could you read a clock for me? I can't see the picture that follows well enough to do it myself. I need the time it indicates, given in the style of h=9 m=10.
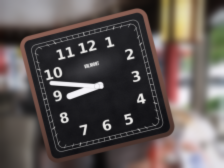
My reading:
h=8 m=48
